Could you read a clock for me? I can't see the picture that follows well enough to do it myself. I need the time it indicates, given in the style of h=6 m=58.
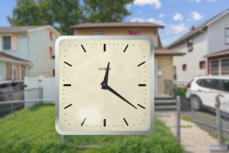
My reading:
h=12 m=21
